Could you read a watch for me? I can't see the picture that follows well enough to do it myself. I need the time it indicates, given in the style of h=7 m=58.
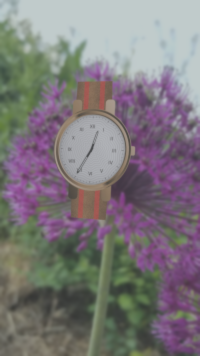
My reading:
h=12 m=35
